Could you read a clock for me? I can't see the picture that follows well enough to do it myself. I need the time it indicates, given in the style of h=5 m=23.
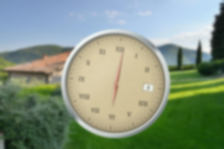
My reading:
h=6 m=1
